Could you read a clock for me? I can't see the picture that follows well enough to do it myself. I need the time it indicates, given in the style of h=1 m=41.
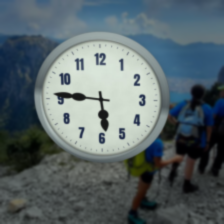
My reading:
h=5 m=46
